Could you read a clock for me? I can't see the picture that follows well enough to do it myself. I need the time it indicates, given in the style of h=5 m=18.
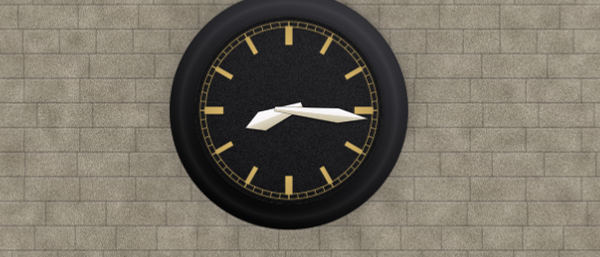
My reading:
h=8 m=16
